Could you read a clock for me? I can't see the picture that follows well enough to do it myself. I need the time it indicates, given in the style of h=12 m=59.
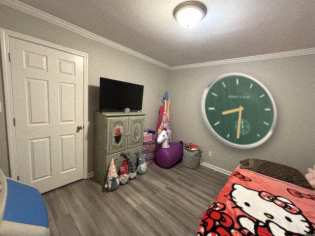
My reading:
h=8 m=32
